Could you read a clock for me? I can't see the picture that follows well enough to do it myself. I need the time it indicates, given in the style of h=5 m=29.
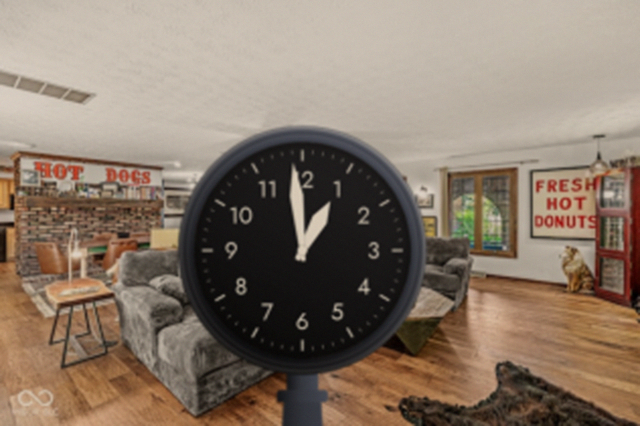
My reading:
h=12 m=59
